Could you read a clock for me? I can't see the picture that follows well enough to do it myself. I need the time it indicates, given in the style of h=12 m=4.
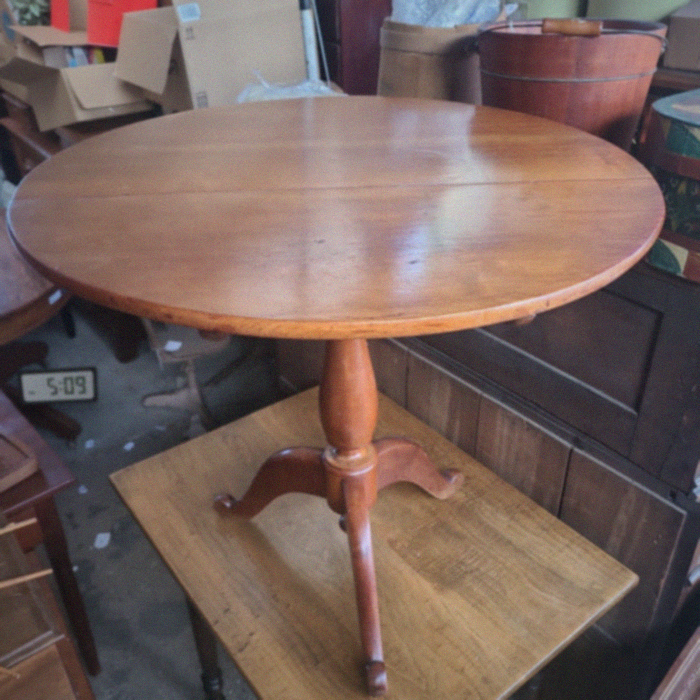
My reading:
h=5 m=9
